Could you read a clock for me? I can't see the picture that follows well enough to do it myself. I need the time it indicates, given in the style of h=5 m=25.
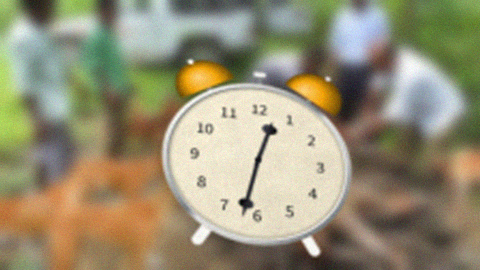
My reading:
h=12 m=32
